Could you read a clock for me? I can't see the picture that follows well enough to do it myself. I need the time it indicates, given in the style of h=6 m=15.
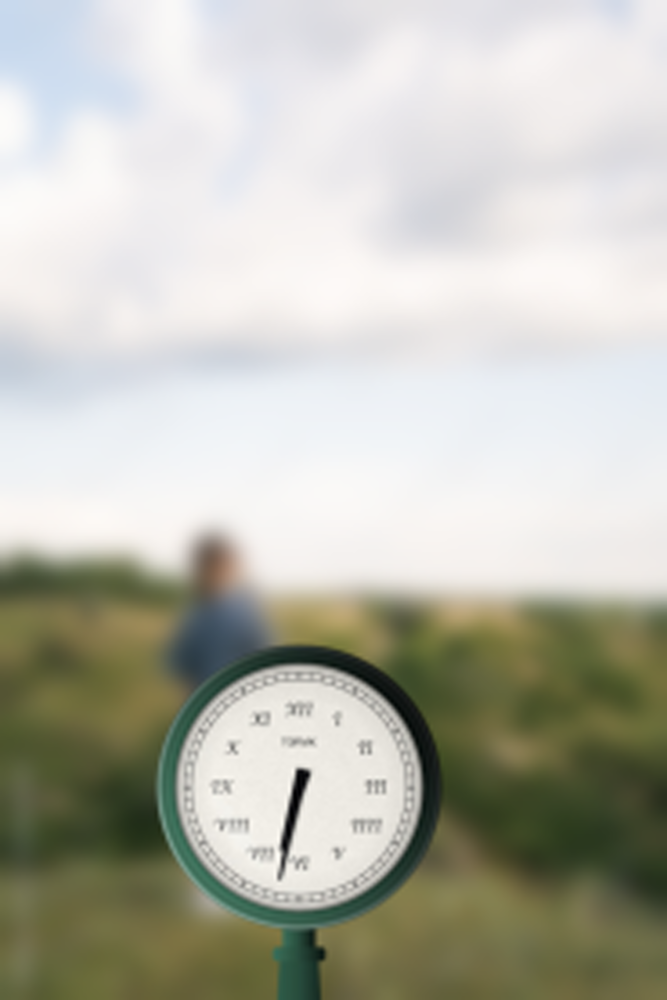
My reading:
h=6 m=32
